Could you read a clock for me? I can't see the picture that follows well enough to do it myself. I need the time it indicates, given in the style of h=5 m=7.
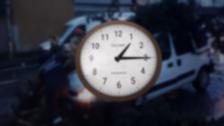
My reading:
h=1 m=15
